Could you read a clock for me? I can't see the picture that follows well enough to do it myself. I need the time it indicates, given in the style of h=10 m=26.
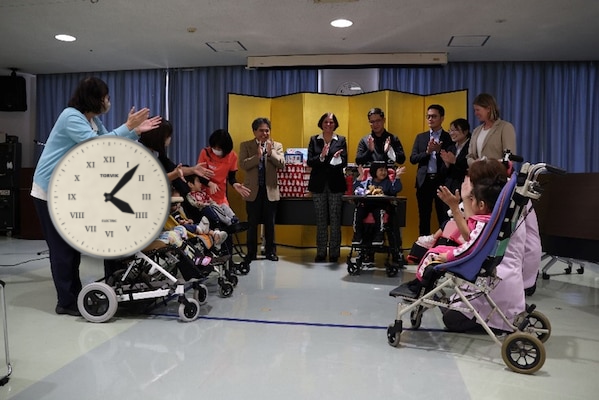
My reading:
h=4 m=7
